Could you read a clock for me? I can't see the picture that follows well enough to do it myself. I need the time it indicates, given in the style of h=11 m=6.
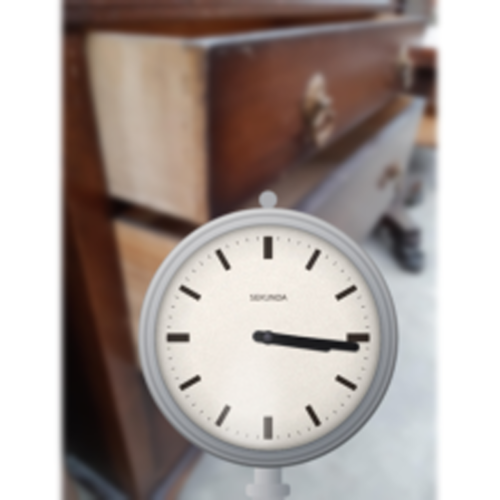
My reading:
h=3 m=16
